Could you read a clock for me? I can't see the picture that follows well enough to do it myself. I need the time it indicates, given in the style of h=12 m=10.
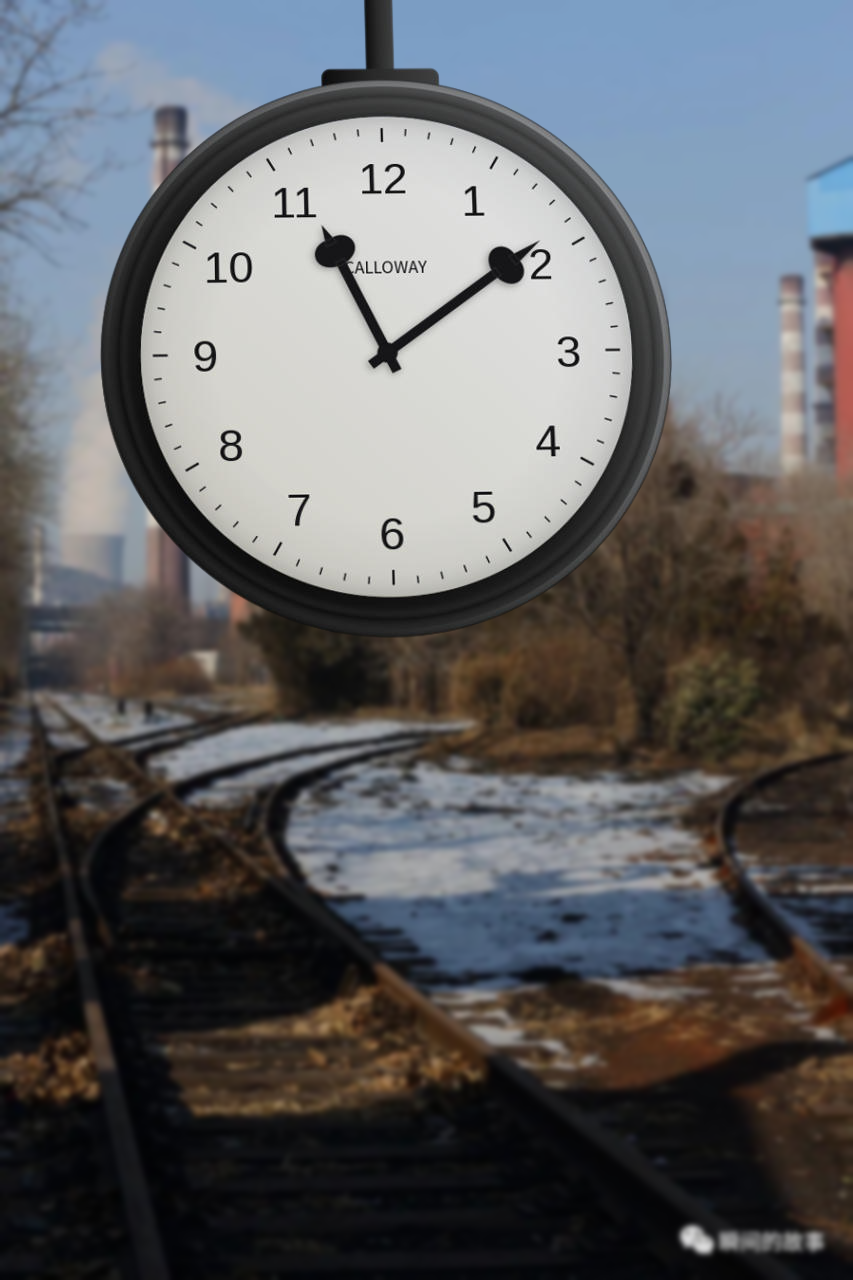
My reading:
h=11 m=9
